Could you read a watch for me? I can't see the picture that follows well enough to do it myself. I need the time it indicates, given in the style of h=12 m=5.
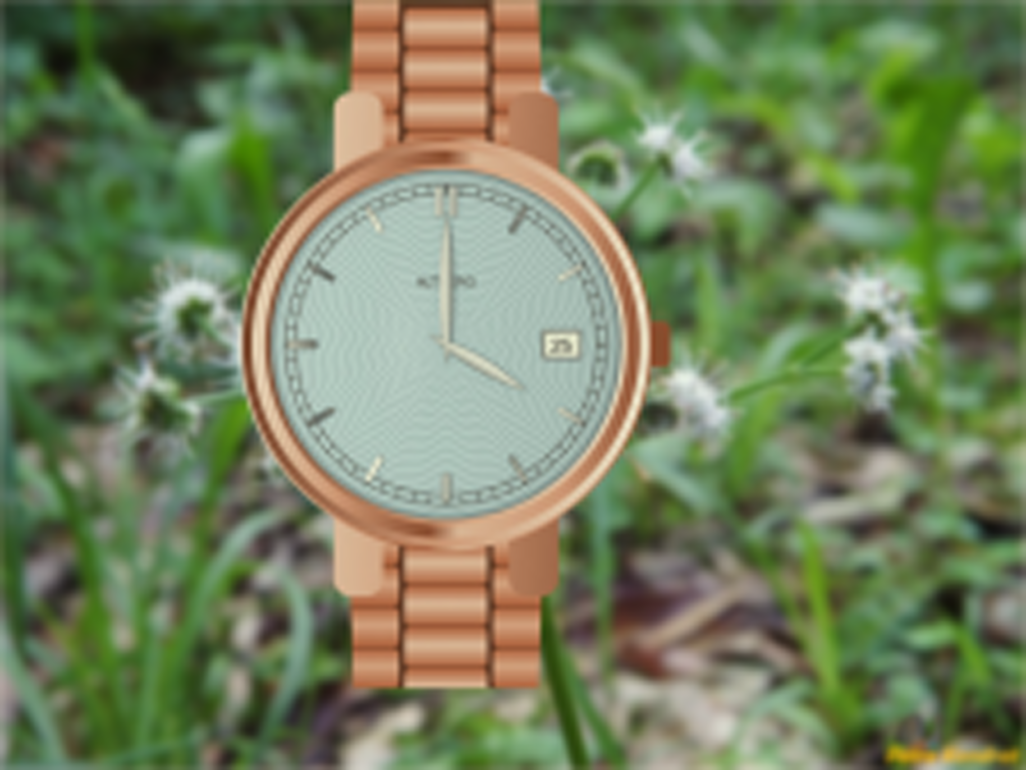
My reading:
h=4 m=0
